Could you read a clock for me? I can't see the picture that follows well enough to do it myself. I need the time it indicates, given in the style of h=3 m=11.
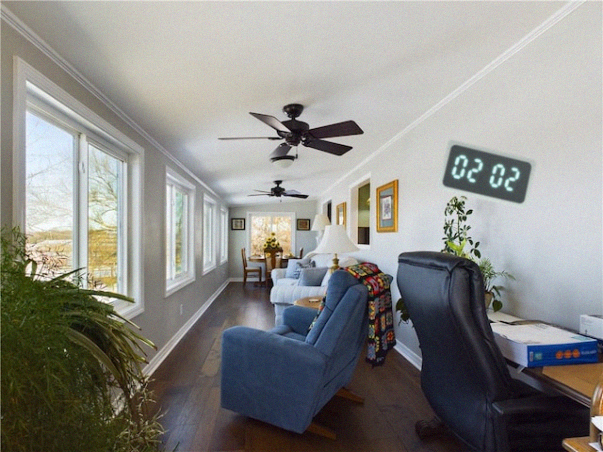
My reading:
h=2 m=2
